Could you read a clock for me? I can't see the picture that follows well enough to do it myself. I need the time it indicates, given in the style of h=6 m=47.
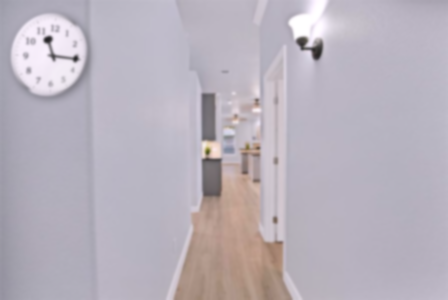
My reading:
h=11 m=16
